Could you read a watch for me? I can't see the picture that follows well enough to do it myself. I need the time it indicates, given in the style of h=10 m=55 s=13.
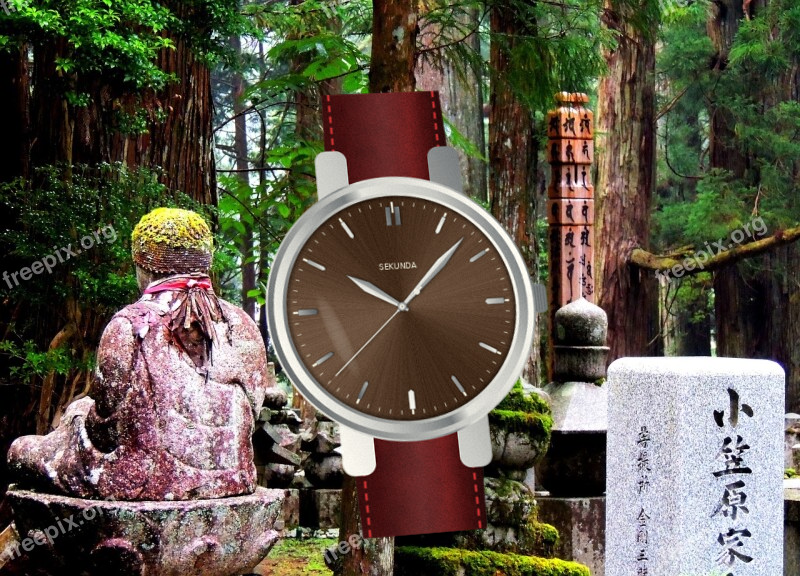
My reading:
h=10 m=7 s=38
